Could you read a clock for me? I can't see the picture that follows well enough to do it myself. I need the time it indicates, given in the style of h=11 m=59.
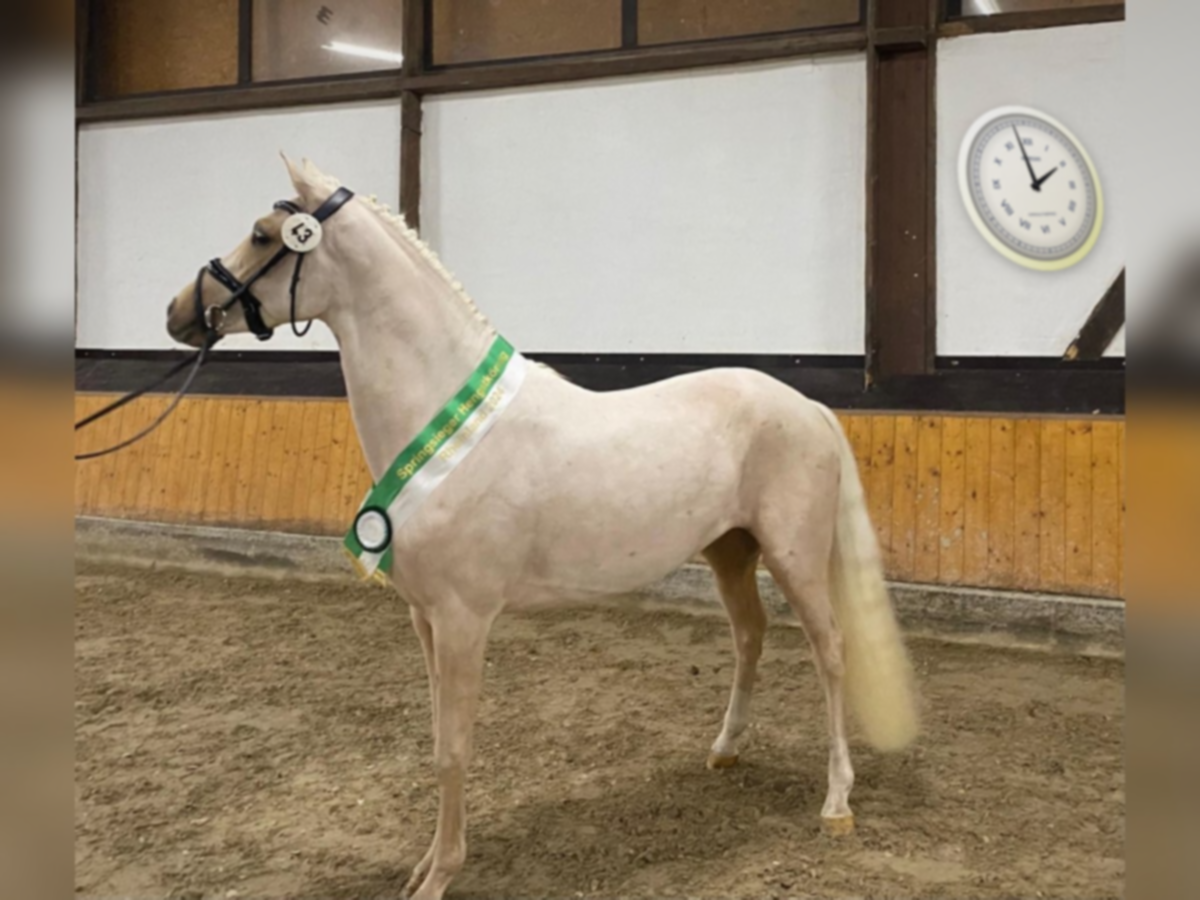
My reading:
h=1 m=58
